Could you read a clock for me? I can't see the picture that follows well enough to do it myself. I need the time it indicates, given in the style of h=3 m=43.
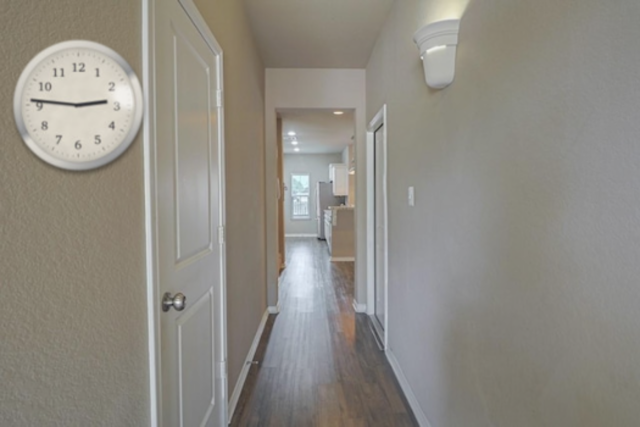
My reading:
h=2 m=46
